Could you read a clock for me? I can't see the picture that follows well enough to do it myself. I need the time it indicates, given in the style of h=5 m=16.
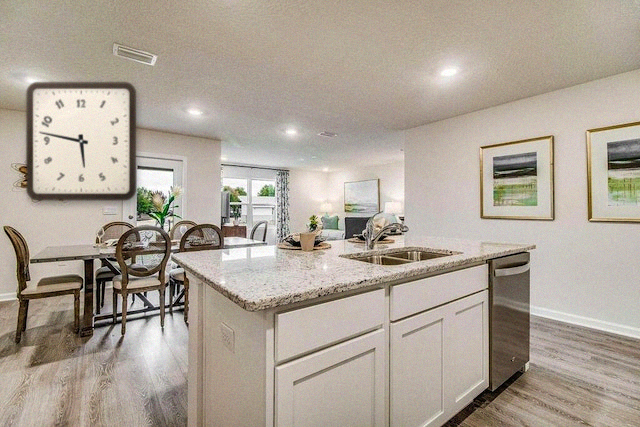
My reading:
h=5 m=47
